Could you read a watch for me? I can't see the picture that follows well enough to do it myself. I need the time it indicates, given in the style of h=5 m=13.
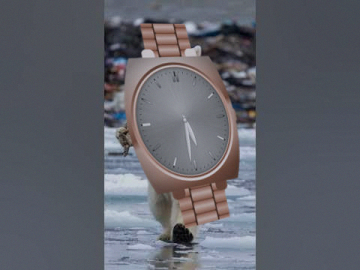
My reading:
h=5 m=31
